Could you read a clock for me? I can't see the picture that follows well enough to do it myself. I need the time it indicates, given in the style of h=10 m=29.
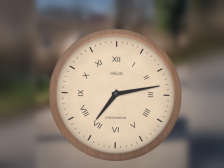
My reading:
h=7 m=13
